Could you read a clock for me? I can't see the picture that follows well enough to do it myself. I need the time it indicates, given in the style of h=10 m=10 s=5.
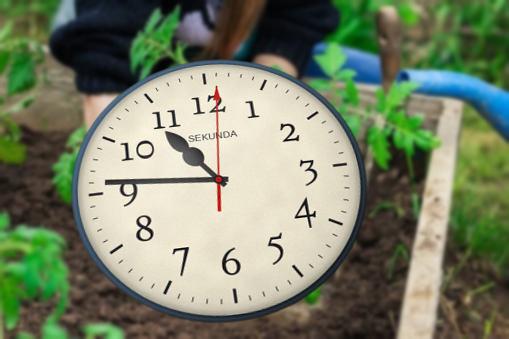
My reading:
h=10 m=46 s=1
